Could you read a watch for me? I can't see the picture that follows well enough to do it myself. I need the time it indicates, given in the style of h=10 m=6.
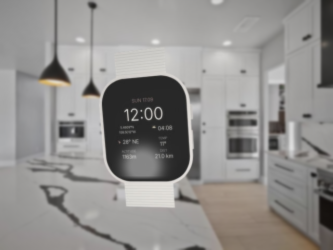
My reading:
h=12 m=0
